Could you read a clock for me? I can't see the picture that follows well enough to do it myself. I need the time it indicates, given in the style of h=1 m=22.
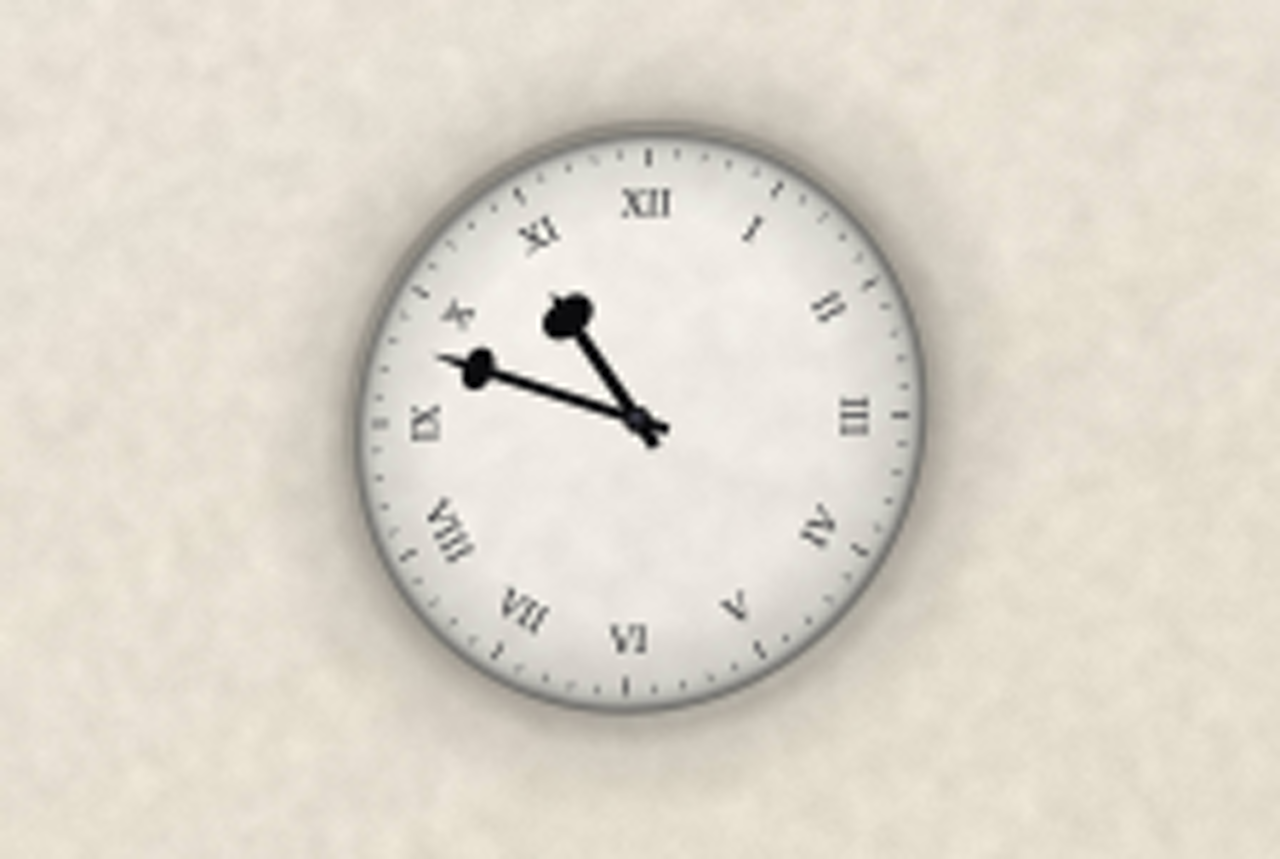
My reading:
h=10 m=48
